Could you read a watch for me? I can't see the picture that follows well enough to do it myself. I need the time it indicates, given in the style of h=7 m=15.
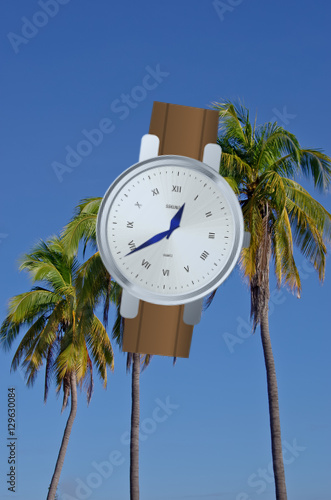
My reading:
h=12 m=39
